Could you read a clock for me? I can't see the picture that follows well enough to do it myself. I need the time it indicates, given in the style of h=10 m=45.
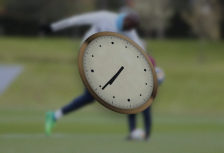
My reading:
h=7 m=39
